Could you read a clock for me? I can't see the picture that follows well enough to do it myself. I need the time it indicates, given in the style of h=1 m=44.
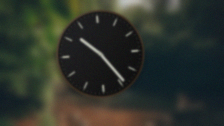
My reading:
h=10 m=24
